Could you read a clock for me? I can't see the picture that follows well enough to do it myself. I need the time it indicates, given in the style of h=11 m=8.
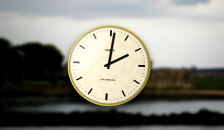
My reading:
h=2 m=1
